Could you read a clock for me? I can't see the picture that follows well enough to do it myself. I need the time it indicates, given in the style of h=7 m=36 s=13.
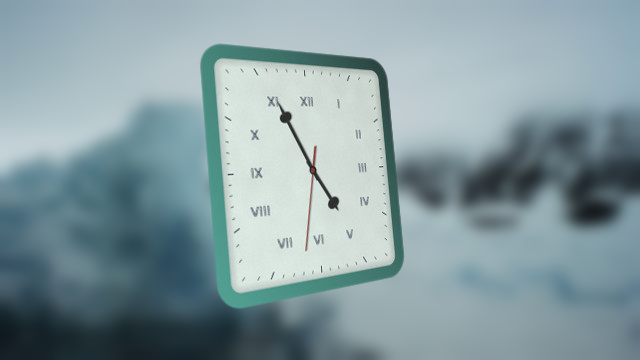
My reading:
h=4 m=55 s=32
